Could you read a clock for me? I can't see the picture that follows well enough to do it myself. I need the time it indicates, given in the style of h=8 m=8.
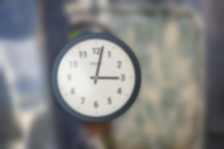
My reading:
h=3 m=2
